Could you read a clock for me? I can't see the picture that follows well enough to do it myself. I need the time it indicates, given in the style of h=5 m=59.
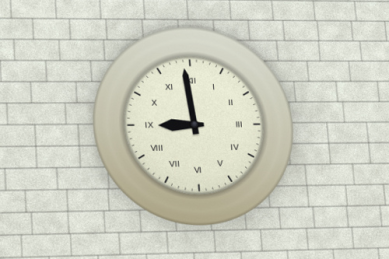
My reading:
h=8 m=59
